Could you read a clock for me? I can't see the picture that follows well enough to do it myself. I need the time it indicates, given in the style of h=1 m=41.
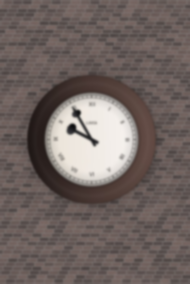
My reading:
h=9 m=55
